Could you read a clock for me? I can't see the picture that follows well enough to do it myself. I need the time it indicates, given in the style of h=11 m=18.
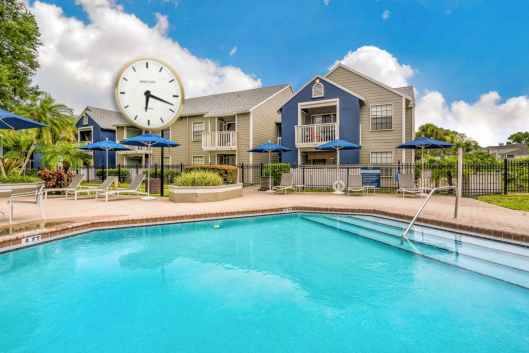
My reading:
h=6 m=18
